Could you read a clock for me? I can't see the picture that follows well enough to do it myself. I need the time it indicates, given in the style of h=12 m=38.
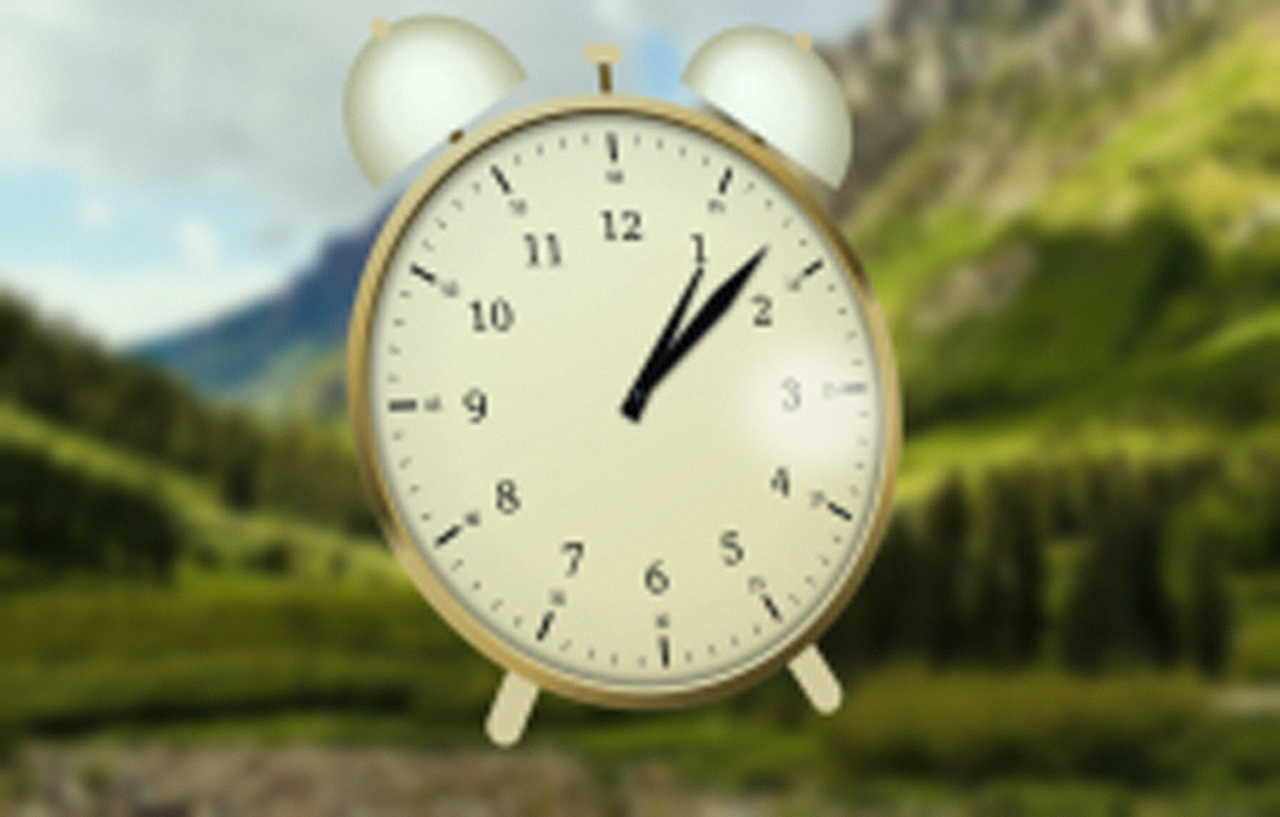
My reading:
h=1 m=8
